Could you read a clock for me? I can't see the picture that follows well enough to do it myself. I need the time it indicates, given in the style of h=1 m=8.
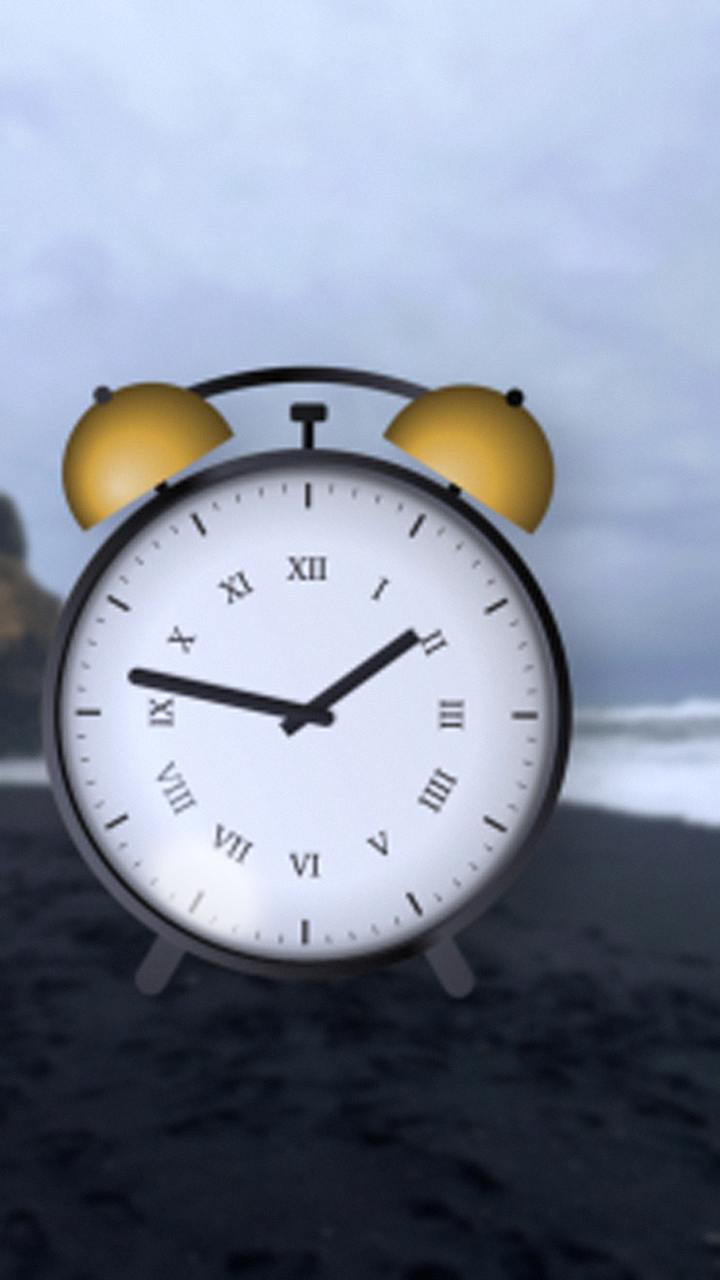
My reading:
h=1 m=47
